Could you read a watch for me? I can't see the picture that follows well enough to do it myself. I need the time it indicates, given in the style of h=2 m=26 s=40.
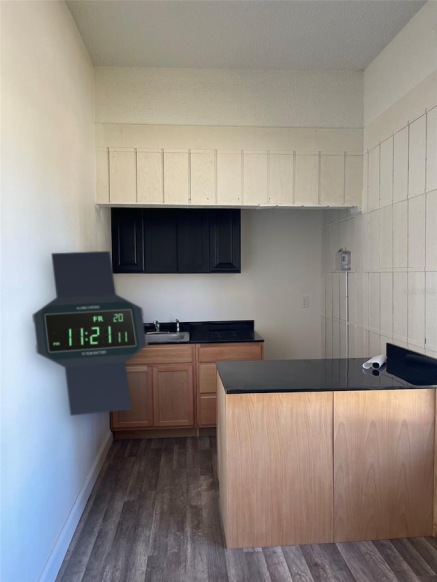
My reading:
h=11 m=21 s=11
